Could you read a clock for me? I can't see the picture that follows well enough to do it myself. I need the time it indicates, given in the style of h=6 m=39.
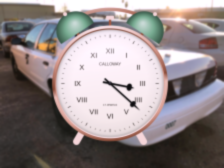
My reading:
h=3 m=22
